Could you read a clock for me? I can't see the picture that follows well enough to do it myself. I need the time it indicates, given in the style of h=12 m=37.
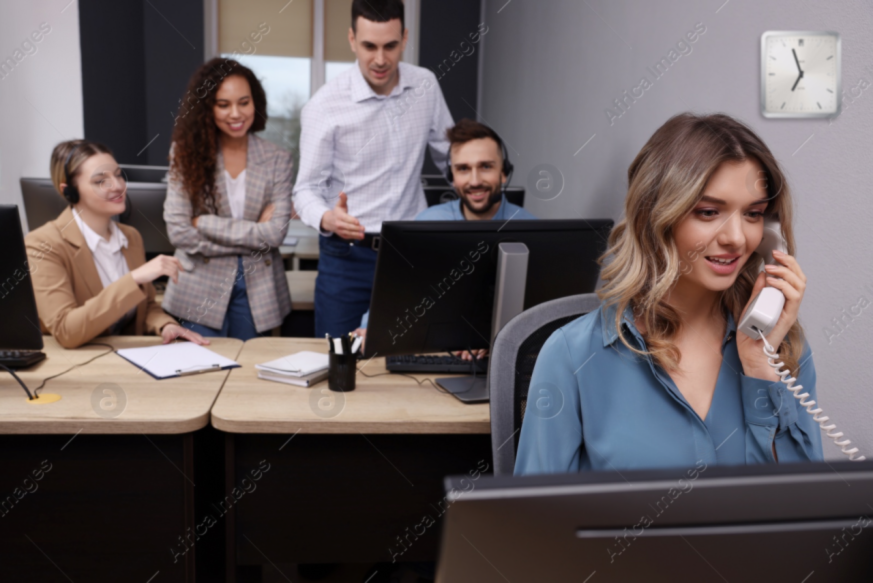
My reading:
h=6 m=57
